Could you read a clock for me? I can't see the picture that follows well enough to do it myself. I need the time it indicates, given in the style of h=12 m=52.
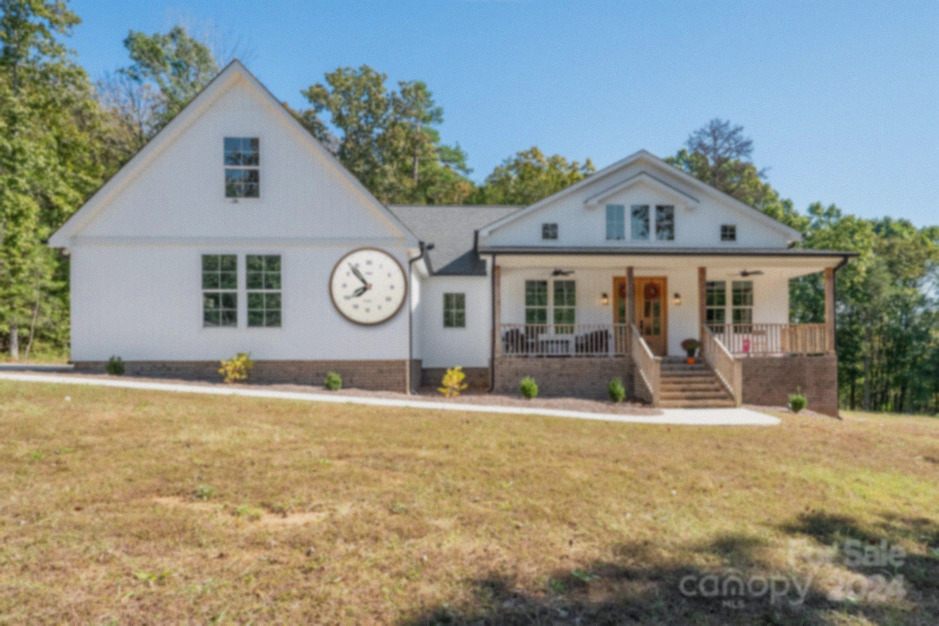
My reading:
h=7 m=53
